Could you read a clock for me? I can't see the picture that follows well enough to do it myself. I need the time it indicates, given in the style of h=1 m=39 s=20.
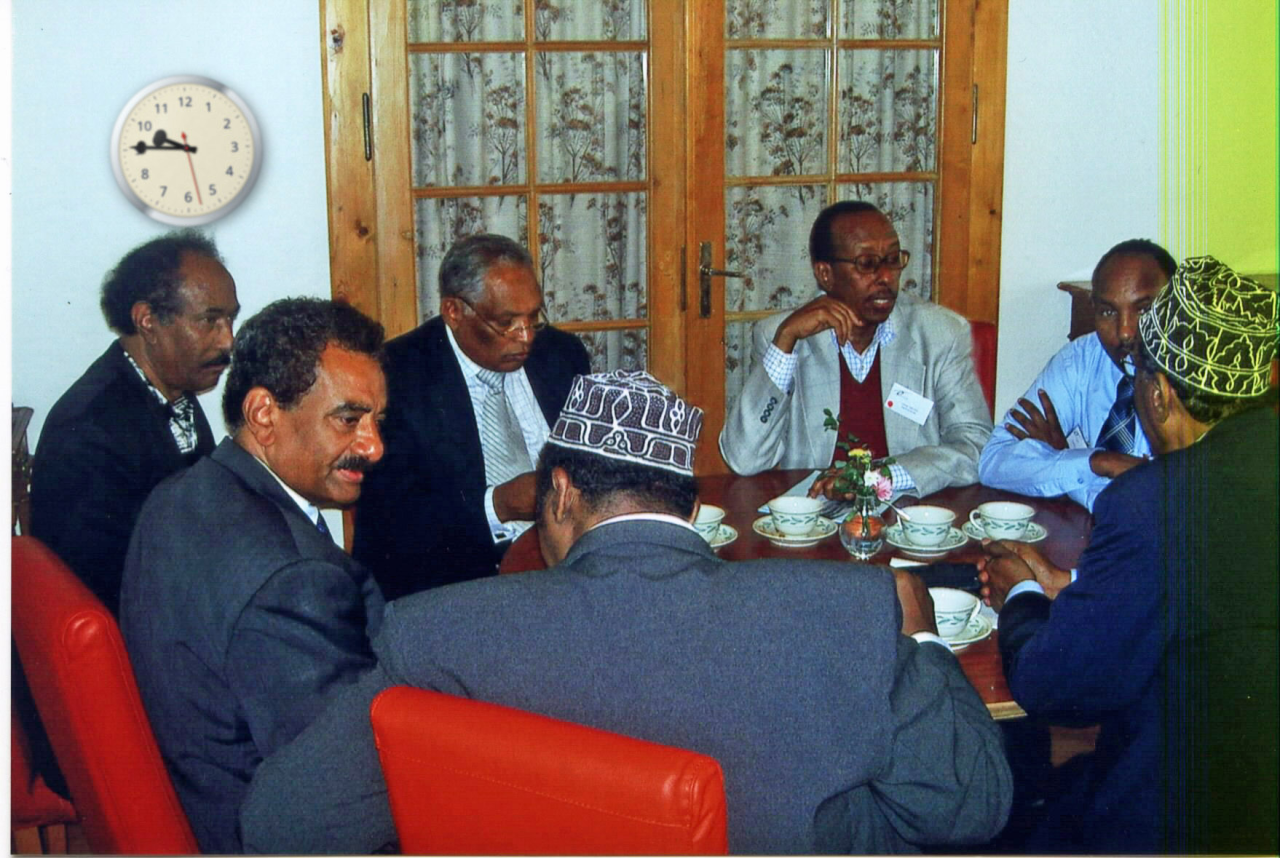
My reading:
h=9 m=45 s=28
